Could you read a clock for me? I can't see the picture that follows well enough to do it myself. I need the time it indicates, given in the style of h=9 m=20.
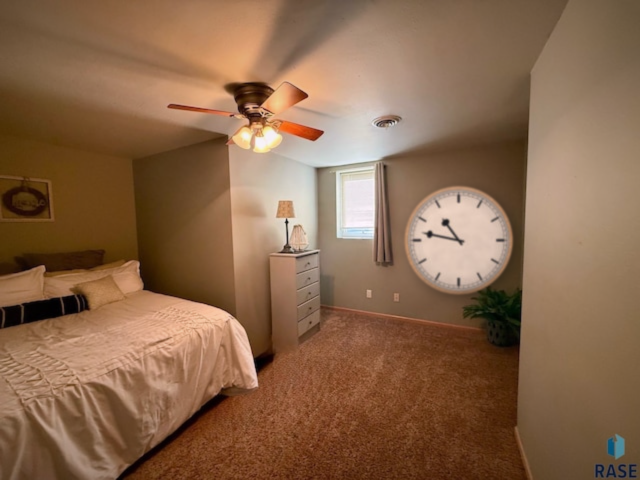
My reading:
h=10 m=47
